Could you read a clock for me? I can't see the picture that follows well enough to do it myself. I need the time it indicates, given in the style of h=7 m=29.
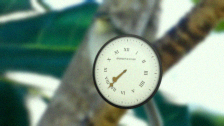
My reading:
h=7 m=37
